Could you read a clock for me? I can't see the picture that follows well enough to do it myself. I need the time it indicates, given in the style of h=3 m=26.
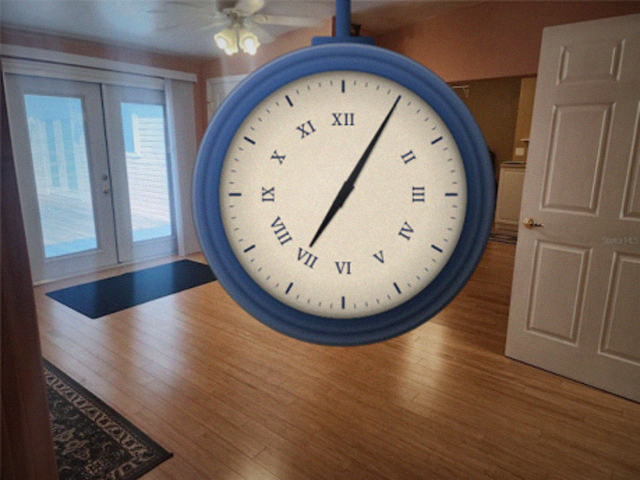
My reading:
h=7 m=5
